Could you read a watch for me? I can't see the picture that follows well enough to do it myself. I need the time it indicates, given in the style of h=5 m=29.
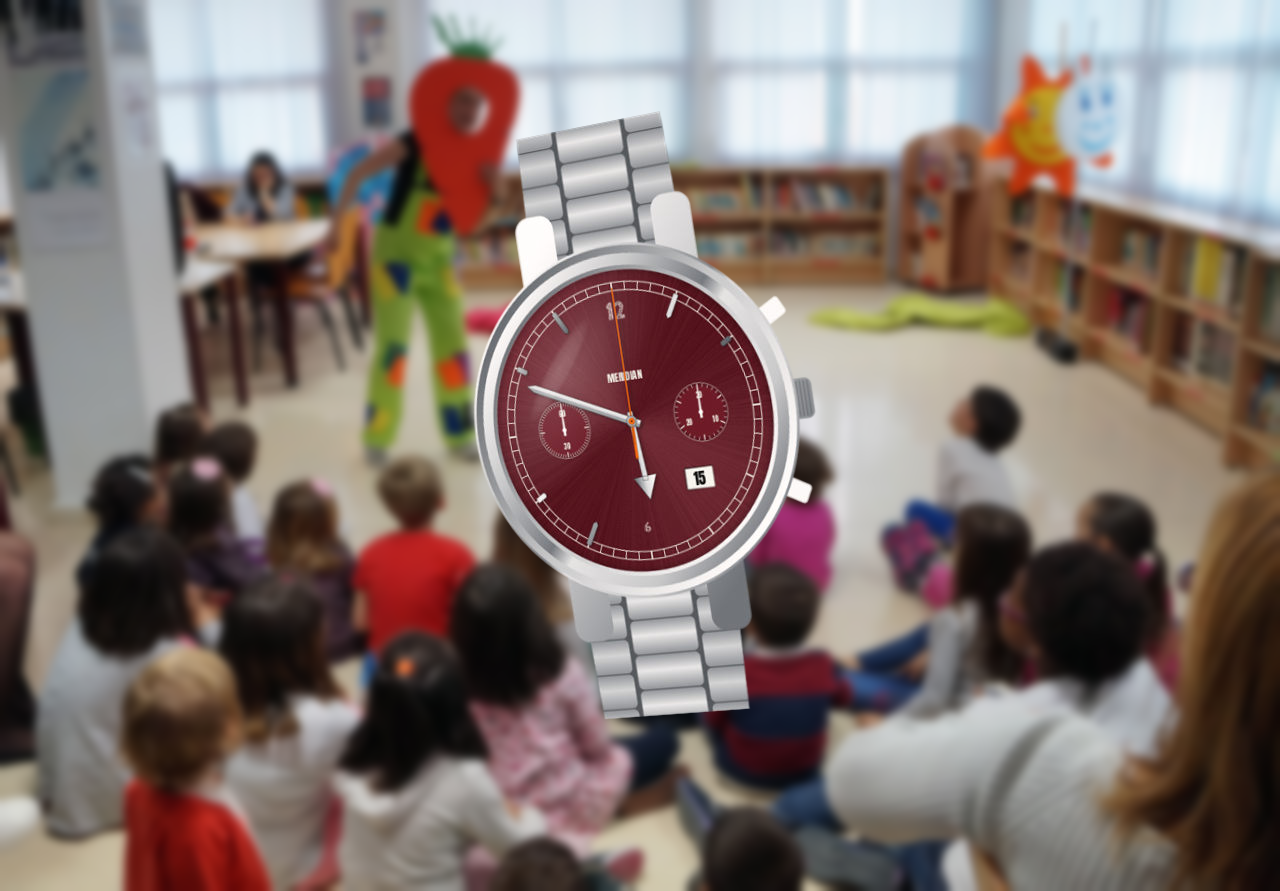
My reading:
h=5 m=49
